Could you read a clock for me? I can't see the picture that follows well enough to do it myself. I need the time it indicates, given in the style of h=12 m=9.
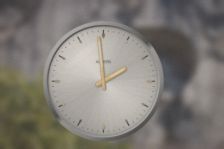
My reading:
h=1 m=59
